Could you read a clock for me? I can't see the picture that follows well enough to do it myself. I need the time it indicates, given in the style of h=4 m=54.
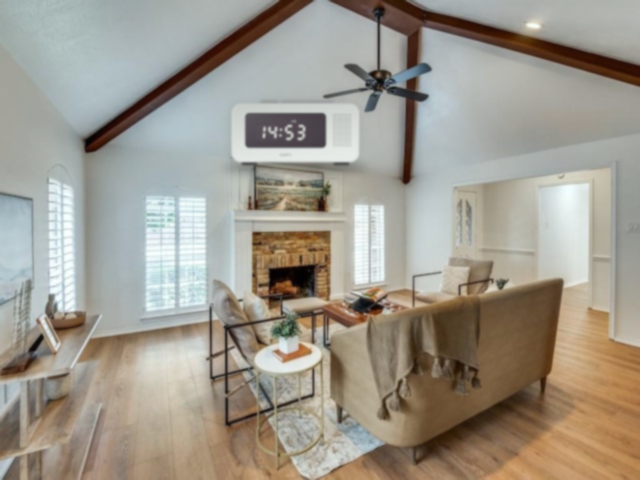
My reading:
h=14 m=53
